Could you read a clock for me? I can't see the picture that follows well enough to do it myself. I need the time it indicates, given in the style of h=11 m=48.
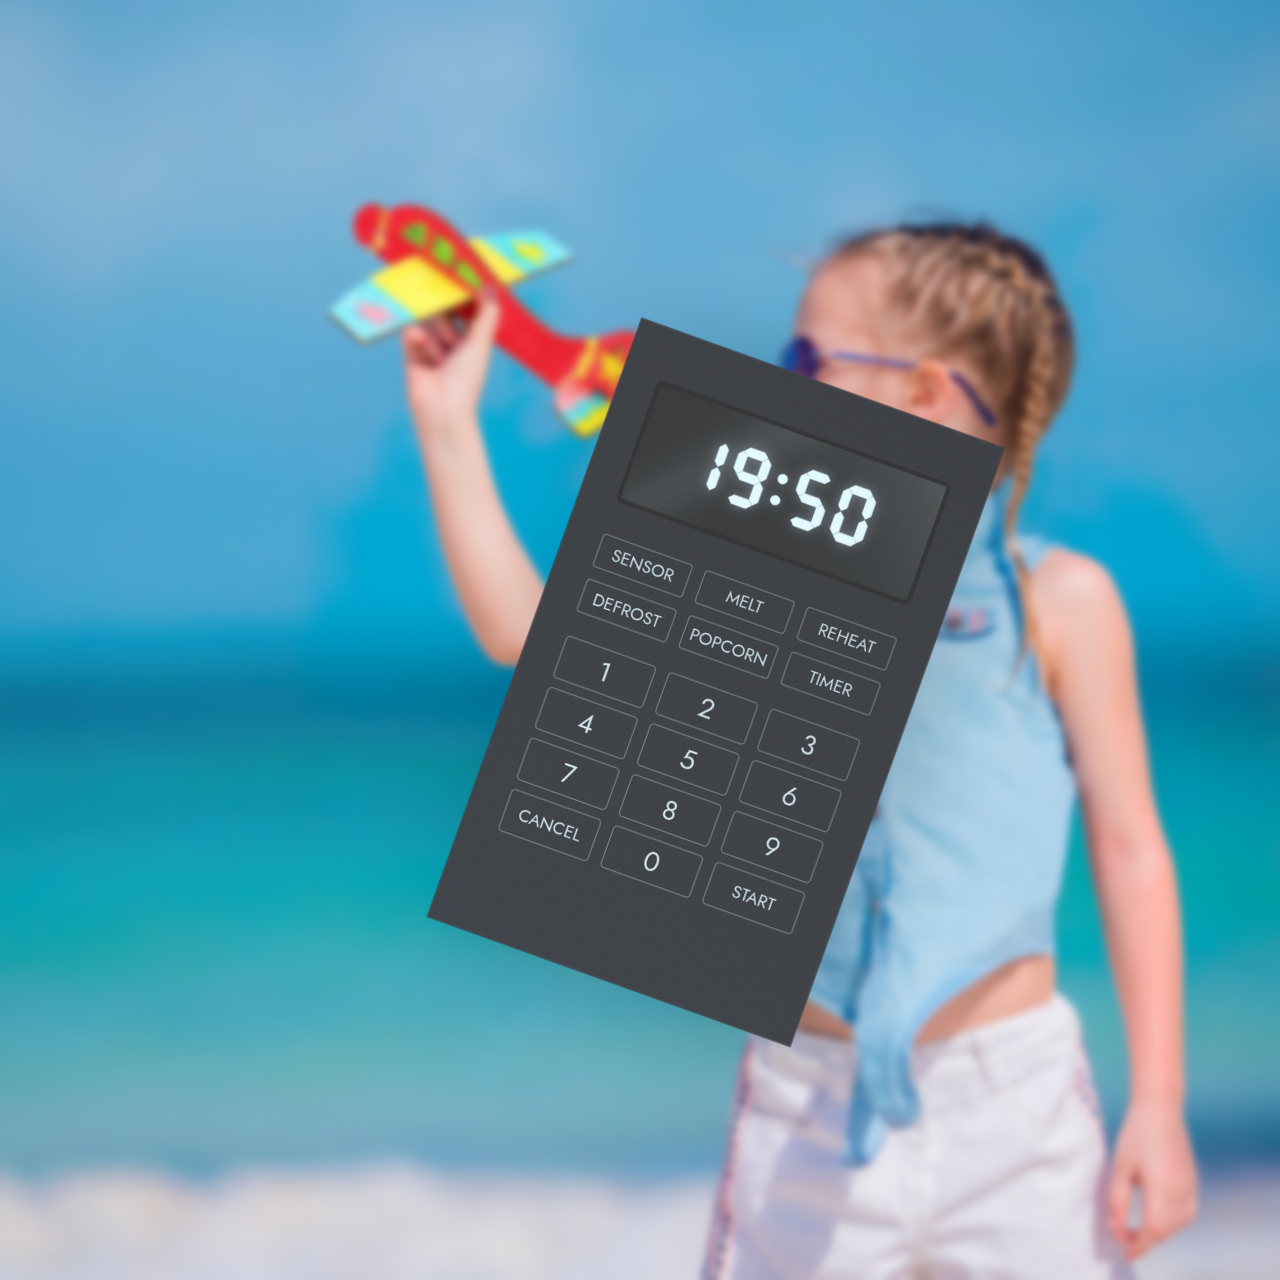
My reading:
h=19 m=50
